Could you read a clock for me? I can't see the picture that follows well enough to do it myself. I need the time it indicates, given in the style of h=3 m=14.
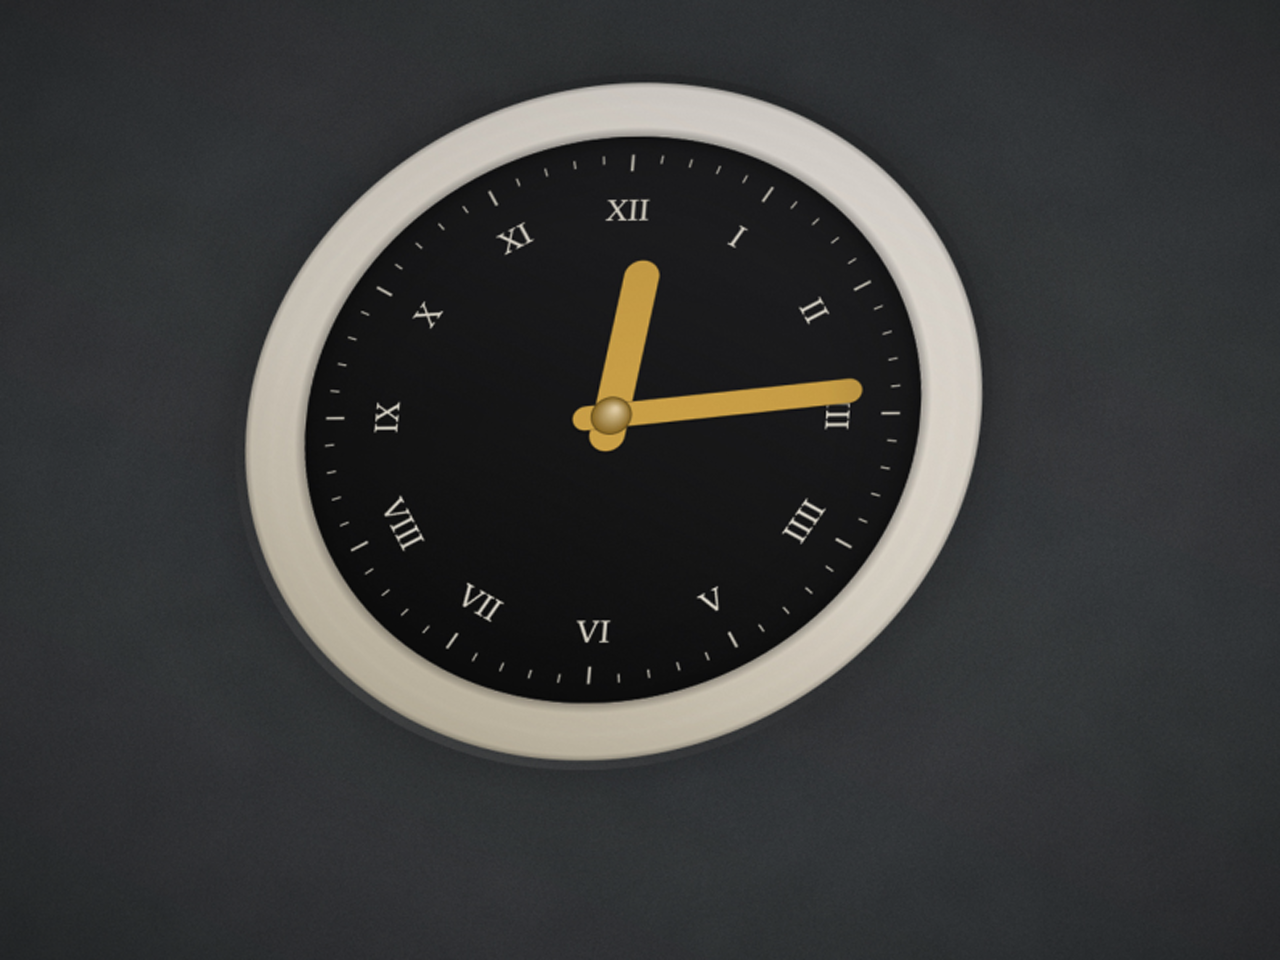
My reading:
h=12 m=14
